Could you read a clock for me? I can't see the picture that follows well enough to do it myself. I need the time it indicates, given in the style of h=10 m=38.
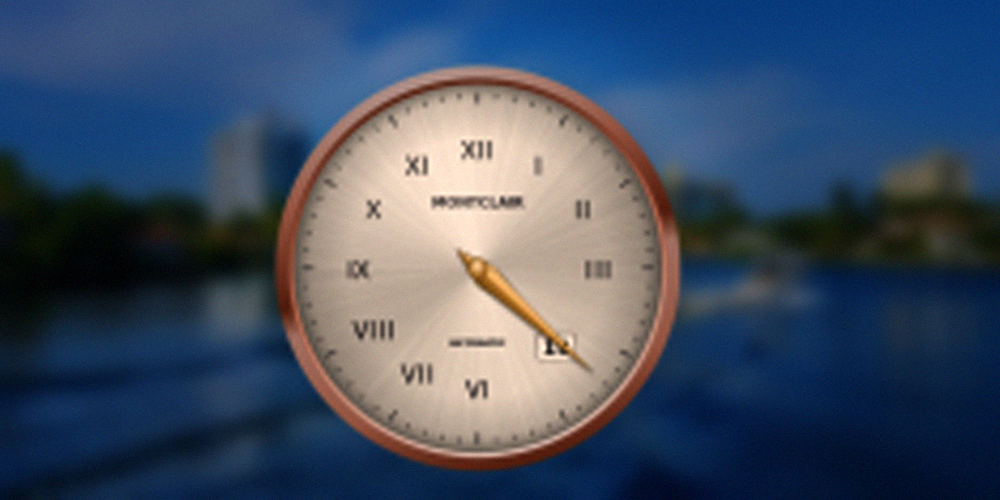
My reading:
h=4 m=22
